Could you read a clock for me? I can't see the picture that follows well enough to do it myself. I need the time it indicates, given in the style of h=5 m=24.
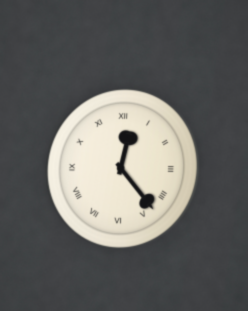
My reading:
h=12 m=23
